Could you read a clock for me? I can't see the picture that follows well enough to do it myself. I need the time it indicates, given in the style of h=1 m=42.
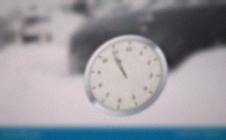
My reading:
h=10 m=54
